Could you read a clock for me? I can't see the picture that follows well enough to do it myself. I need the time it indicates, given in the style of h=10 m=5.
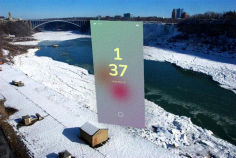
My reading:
h=1 m=37
